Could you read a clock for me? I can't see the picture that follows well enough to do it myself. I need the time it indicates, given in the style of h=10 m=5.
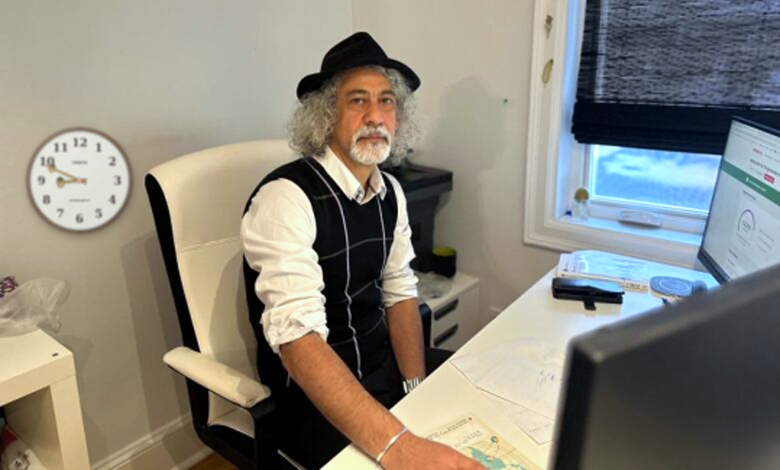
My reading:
h=8 m=49
